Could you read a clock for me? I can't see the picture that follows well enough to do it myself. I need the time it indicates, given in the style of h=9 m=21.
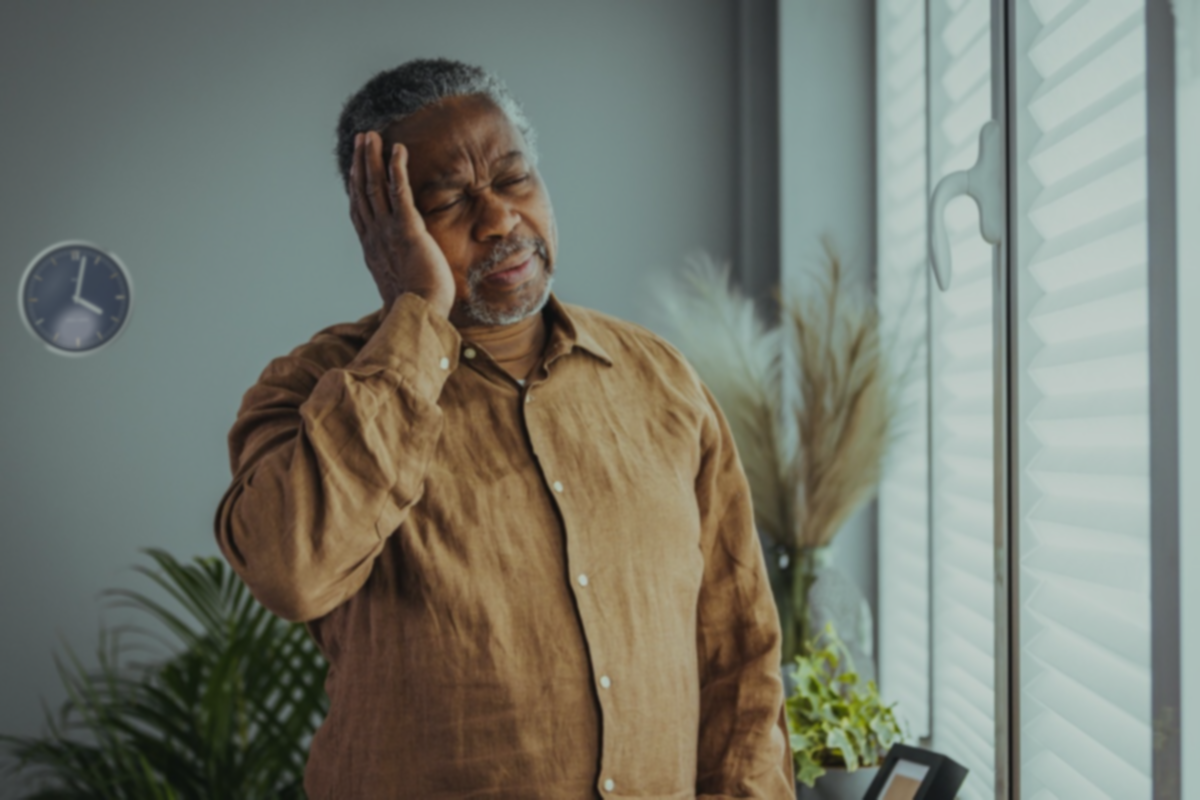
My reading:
h=4 m=2
